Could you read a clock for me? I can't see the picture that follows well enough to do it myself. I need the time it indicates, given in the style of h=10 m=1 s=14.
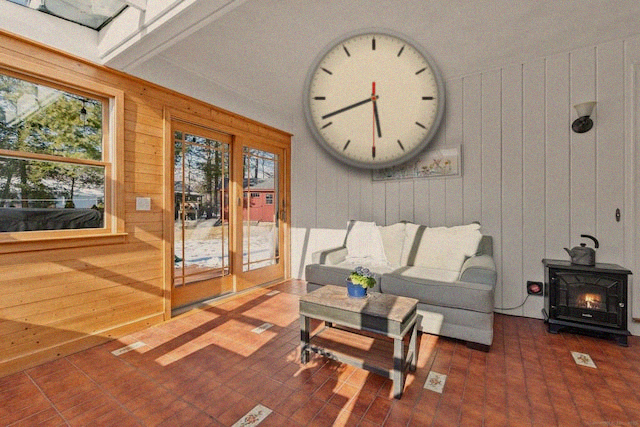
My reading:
h=5 m=41 s=30
